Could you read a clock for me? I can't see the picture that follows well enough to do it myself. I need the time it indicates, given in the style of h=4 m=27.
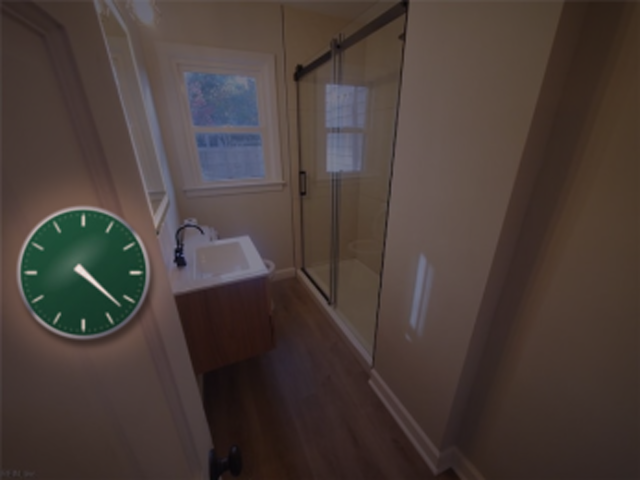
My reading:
h=4 m=22
